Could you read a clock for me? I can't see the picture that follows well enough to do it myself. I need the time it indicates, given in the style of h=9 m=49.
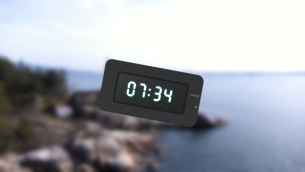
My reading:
h=7 m=34
